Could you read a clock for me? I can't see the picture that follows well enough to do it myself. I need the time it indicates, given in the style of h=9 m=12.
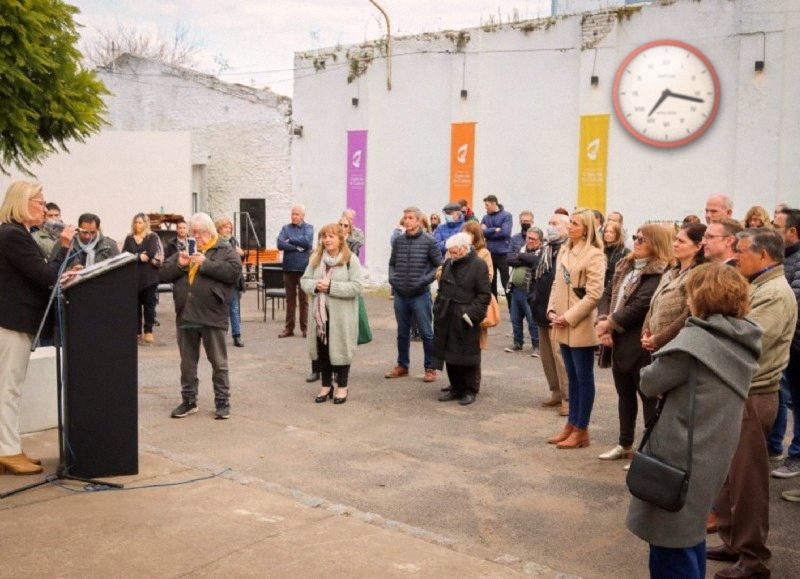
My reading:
h=7 m=17
